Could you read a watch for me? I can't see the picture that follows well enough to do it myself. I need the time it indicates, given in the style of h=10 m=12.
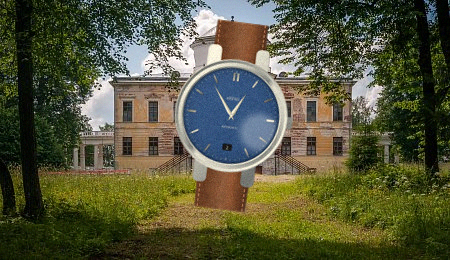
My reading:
h=12 m=54
